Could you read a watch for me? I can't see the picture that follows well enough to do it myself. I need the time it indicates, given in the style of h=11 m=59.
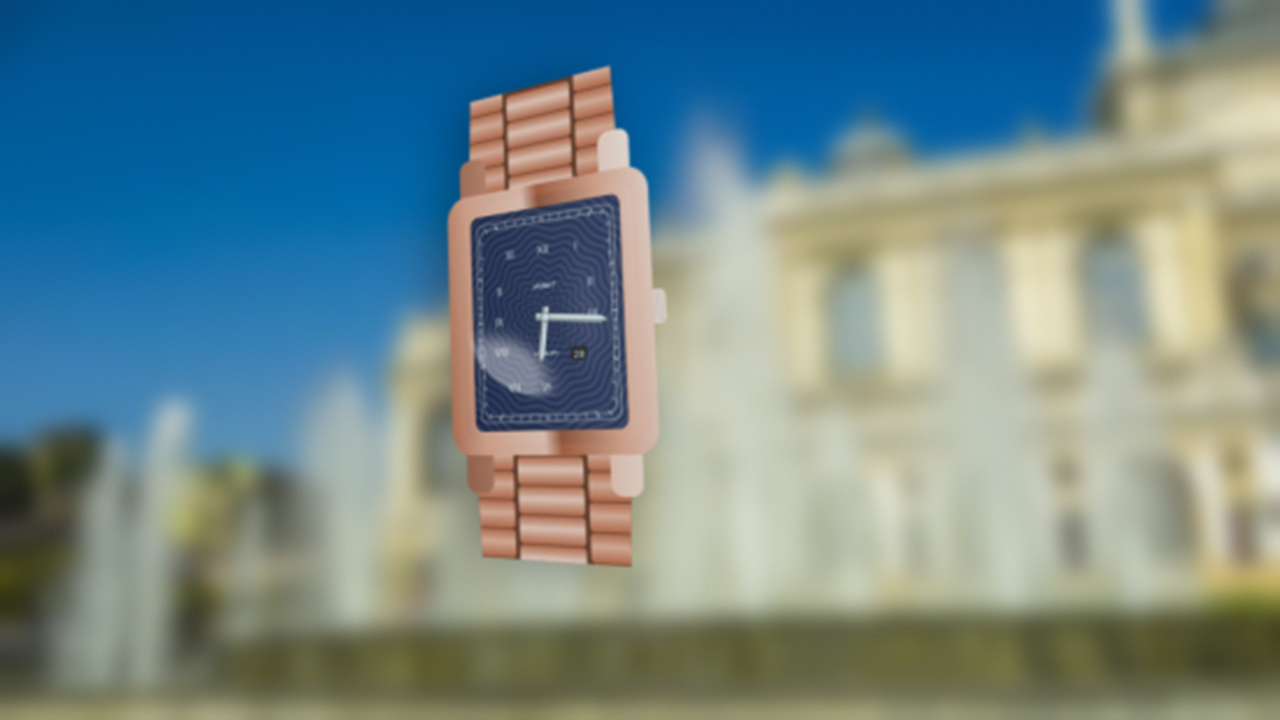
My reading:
h=6 m=16
